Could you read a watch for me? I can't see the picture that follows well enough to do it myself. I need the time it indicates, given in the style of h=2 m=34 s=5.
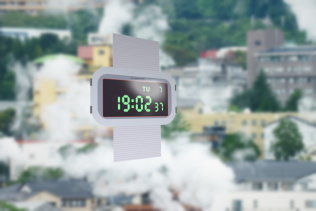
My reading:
h=19 m=2 s=37
